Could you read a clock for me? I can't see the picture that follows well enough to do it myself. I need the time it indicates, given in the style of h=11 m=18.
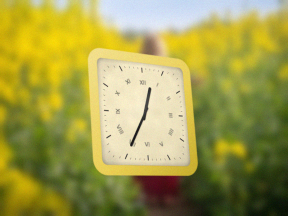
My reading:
h=12 m=35
